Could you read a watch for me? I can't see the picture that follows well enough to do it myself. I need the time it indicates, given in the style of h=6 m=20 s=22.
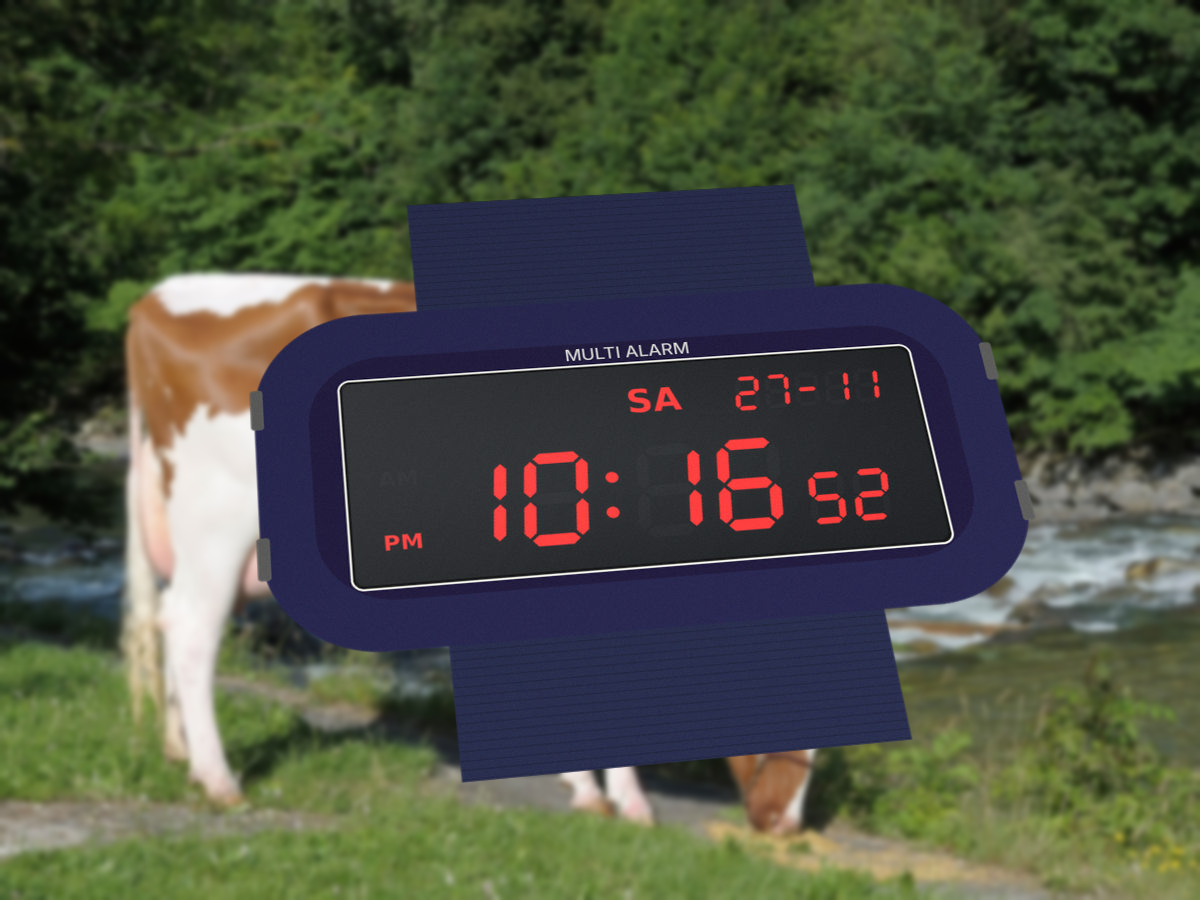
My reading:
h=10 m=16 s=52
